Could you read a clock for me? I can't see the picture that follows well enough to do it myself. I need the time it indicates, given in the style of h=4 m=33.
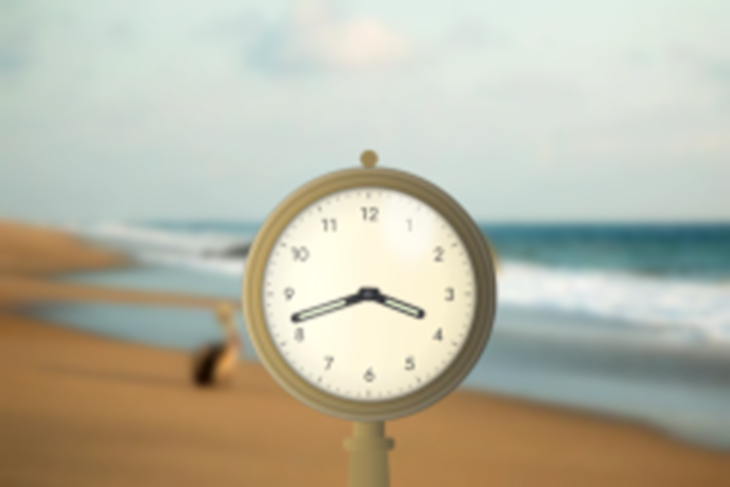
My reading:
h=3 m=42
